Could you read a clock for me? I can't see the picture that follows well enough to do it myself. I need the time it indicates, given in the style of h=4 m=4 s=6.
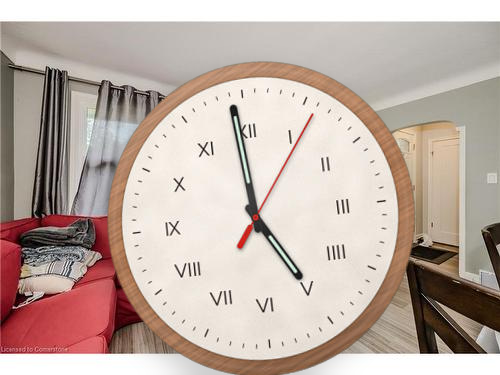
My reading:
h=4 m=59 s=6
